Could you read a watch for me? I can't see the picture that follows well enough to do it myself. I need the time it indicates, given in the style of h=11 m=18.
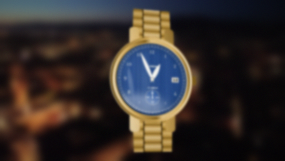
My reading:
h=12 m=56
